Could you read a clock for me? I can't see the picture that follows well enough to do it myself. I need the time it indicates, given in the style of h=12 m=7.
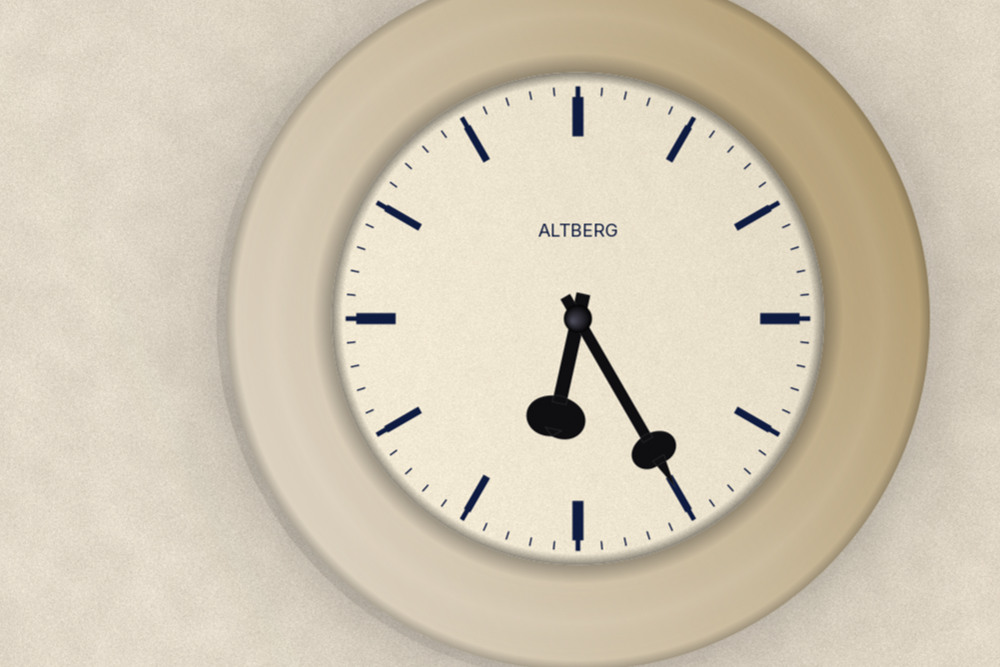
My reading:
h=6 m=25
